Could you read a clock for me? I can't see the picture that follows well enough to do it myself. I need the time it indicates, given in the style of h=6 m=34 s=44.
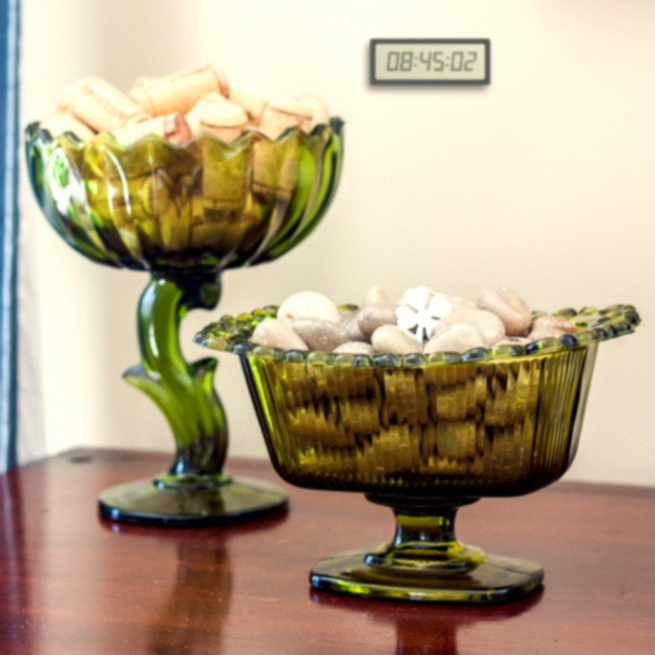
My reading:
h=8 m=45 s=2
